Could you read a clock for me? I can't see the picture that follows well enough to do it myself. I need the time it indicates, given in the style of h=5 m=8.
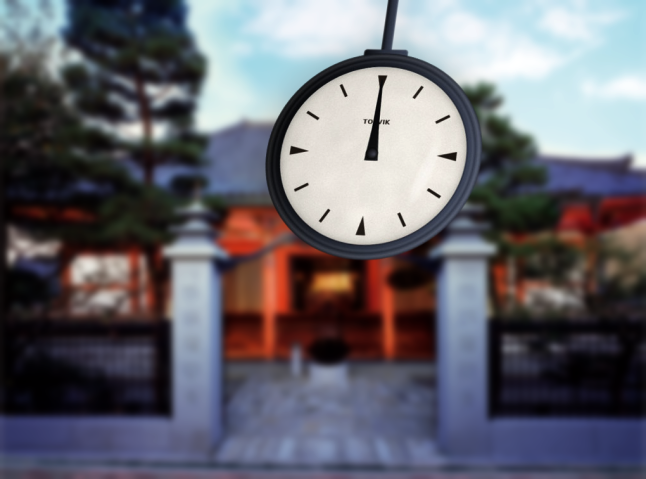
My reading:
h=12 m=0
